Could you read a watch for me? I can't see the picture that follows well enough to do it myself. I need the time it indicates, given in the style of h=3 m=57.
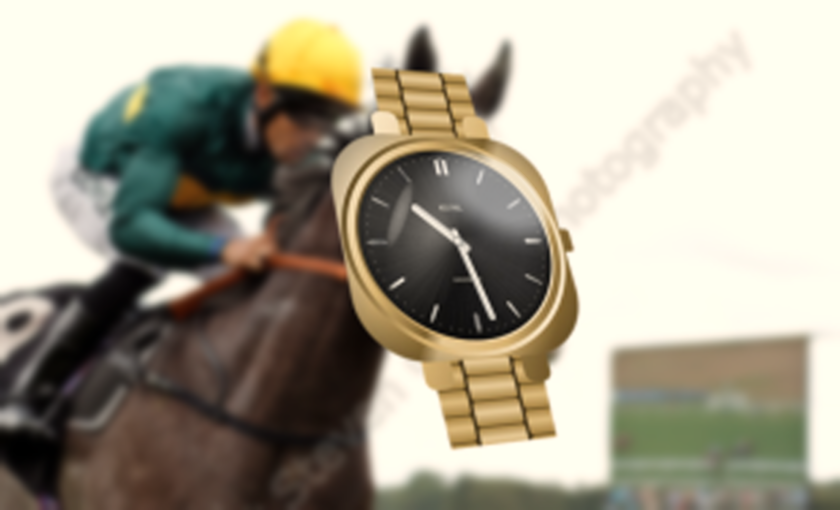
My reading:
h=10 m=28
